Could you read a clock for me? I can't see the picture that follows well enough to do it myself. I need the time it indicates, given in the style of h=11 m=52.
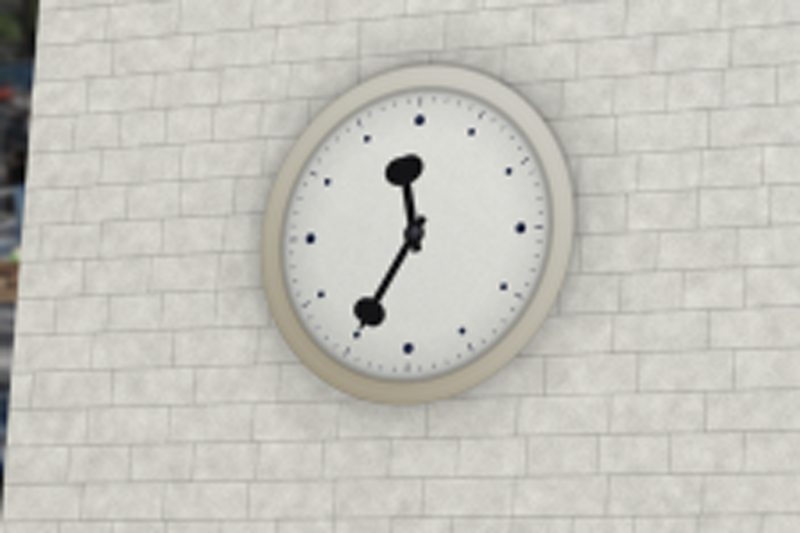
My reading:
h=11 m=35
